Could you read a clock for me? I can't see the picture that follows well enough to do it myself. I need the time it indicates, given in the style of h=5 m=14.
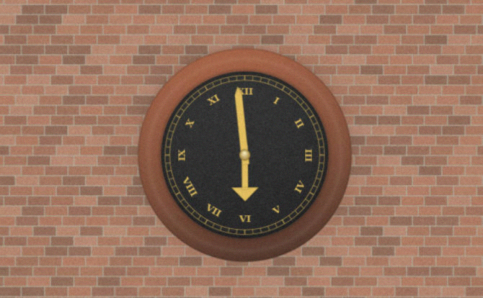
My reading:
h=5 m=59
